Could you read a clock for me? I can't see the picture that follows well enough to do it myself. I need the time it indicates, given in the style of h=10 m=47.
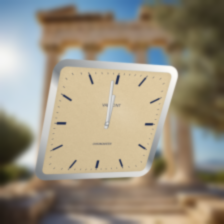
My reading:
h=11 m=59
